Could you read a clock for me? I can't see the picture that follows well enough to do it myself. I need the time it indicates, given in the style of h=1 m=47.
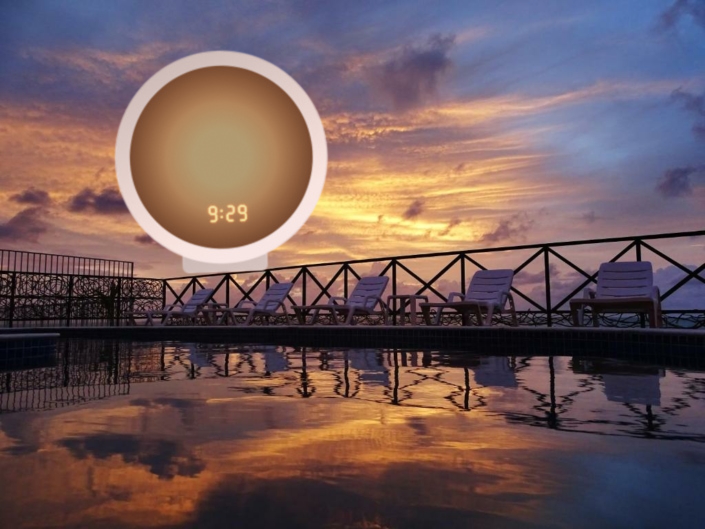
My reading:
h=9 m=29
